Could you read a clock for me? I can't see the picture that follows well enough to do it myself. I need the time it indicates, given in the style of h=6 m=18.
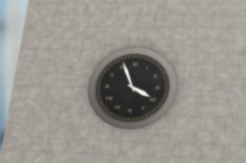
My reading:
h=3 m=56
